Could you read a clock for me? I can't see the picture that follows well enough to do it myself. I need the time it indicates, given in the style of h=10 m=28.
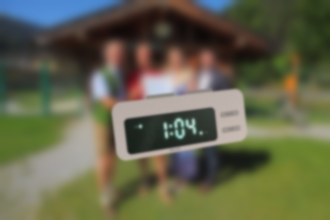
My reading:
h=1 m=4
